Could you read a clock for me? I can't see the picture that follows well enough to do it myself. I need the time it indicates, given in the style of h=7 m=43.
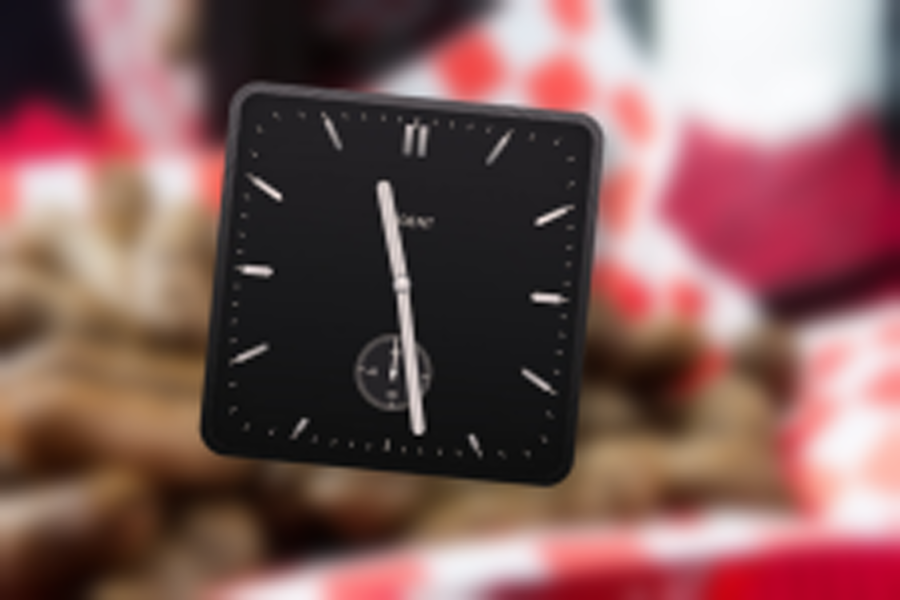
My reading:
h=11 m=28
